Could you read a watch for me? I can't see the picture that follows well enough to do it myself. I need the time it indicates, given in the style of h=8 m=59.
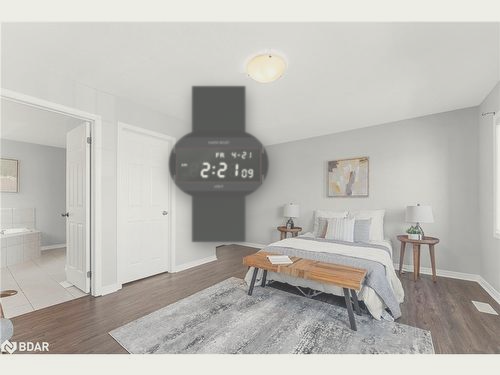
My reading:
h=2 m=21
